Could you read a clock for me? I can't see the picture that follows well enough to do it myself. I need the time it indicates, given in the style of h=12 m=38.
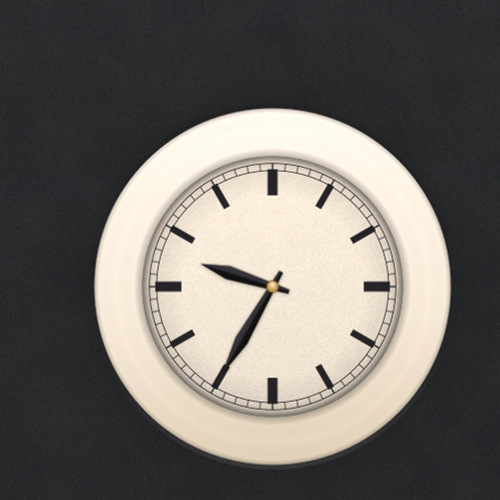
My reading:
h=9 m=35
